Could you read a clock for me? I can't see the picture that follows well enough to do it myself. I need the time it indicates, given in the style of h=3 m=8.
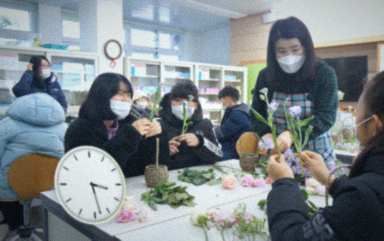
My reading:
h=3 m=28
